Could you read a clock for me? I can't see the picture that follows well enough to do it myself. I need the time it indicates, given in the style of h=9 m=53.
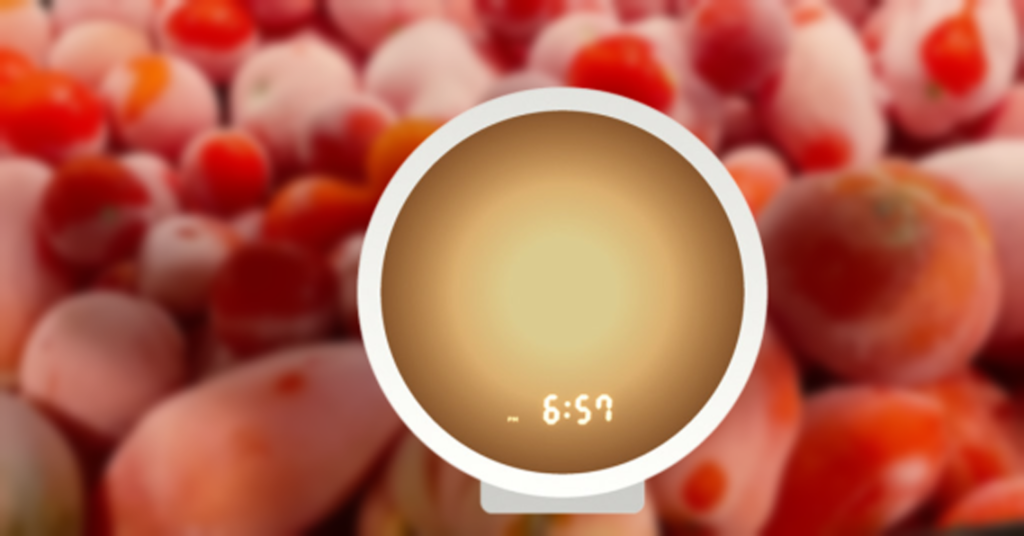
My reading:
h=6 m=57
